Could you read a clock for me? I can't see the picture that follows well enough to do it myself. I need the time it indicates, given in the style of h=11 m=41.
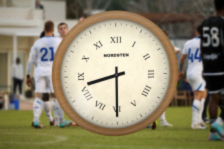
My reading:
h=8 m=30
